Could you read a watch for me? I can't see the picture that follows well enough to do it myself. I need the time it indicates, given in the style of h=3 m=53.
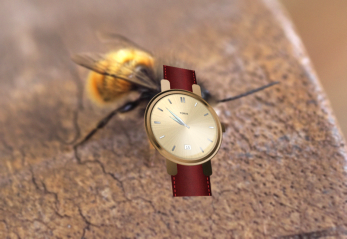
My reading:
h=9 m=52
